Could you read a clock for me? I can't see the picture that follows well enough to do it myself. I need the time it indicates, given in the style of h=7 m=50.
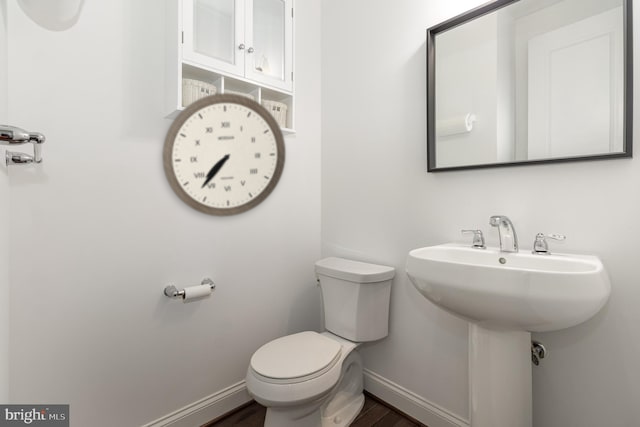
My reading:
h=7 m=37
